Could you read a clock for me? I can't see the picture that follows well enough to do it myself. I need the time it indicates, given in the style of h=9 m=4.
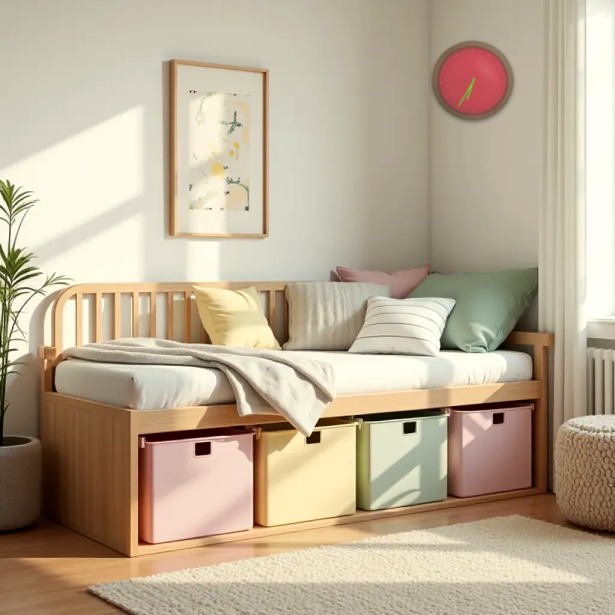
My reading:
h=6 m=35
